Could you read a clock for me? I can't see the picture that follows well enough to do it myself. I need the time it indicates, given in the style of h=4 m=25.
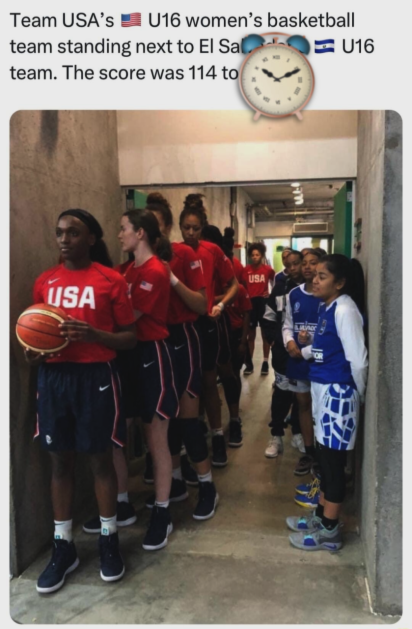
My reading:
h=10 m=11
